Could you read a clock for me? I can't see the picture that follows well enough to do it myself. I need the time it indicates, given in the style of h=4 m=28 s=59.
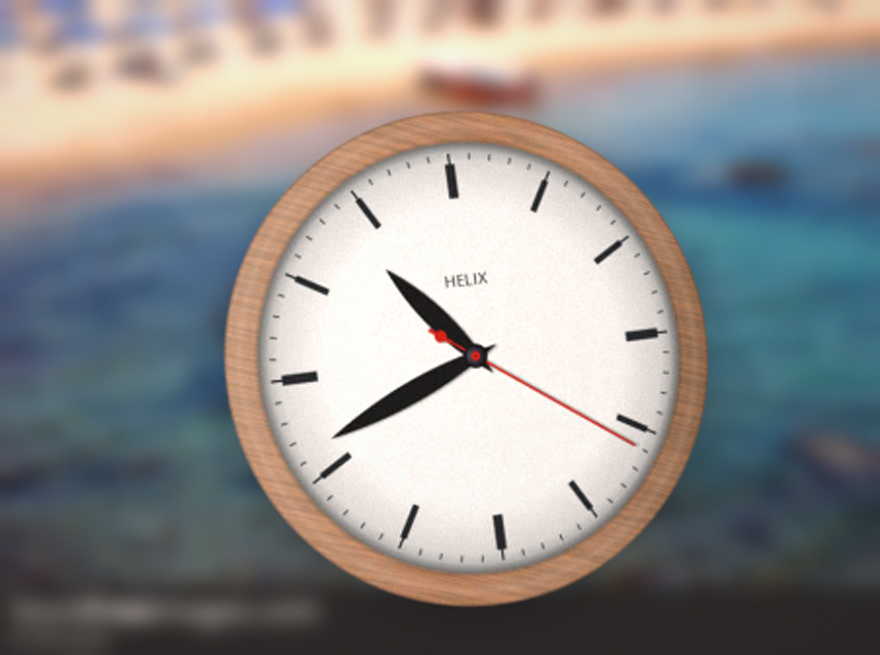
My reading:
h=10 m=41 s=21
